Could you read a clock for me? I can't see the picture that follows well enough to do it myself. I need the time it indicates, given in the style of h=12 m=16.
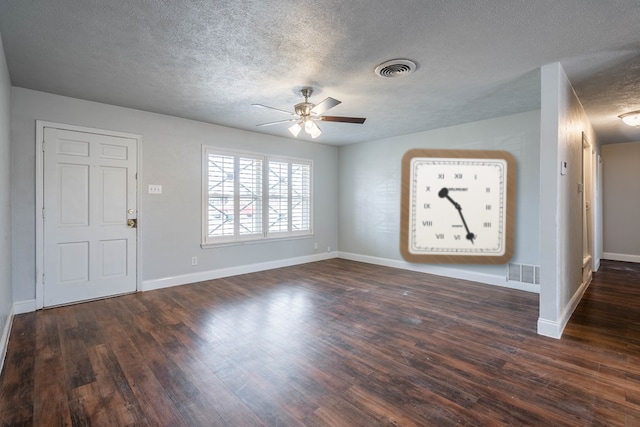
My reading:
h=10 m=26
